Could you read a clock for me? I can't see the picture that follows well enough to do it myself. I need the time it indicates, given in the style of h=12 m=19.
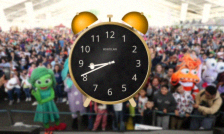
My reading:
h=8 m=41
